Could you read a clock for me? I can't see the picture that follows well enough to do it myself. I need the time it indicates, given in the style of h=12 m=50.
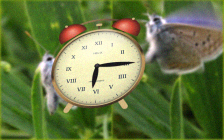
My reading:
h=6 m=15
